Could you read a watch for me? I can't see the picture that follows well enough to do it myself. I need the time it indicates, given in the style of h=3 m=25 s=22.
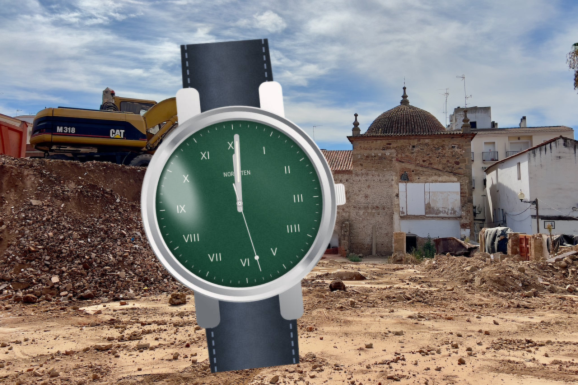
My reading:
h=12 m=0 s=28
